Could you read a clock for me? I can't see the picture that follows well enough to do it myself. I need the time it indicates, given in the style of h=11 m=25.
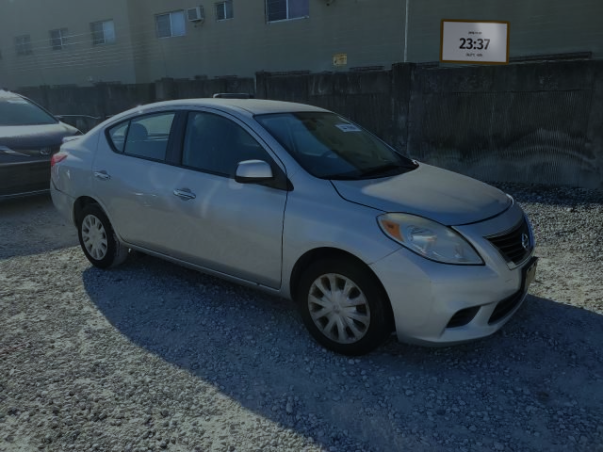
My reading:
h=23 m=37
